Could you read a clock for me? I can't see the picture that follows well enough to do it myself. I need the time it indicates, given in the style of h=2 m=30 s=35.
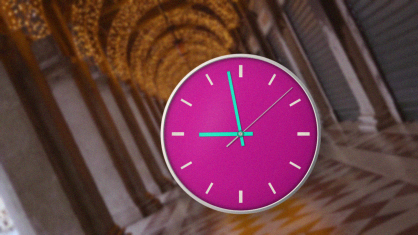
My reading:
h=8 m=58 s=8
